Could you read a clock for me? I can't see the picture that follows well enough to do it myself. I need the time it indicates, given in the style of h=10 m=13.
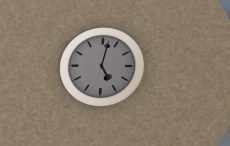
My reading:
h=5 m=2
